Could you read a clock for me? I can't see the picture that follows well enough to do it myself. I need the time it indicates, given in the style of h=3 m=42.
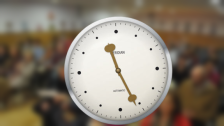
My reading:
h=11 m=26
